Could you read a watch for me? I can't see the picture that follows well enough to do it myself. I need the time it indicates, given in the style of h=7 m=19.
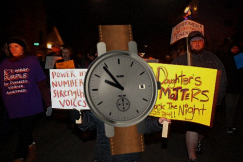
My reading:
h=9 m=54
